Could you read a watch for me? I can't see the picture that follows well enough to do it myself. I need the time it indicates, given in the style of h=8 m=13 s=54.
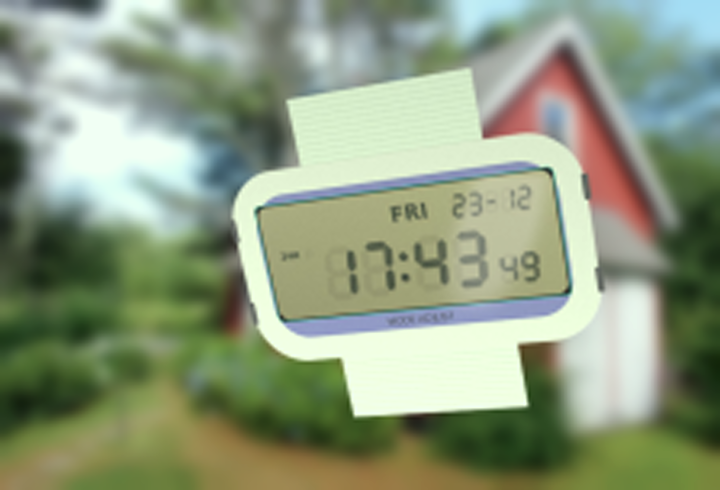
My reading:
h=17 m=43 s=49
